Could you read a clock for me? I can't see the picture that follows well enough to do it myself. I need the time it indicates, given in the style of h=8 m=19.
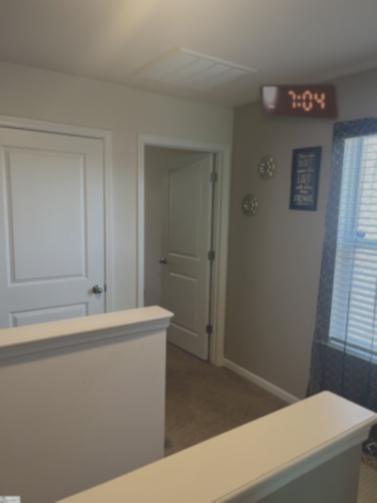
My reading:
h=7 m=4
